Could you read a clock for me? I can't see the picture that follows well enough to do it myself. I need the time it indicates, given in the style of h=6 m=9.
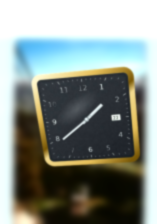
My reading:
h=1 m=39
